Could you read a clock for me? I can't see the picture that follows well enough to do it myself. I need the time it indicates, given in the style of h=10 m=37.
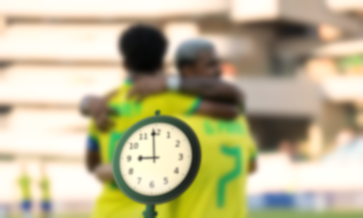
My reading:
h=8 m=59
